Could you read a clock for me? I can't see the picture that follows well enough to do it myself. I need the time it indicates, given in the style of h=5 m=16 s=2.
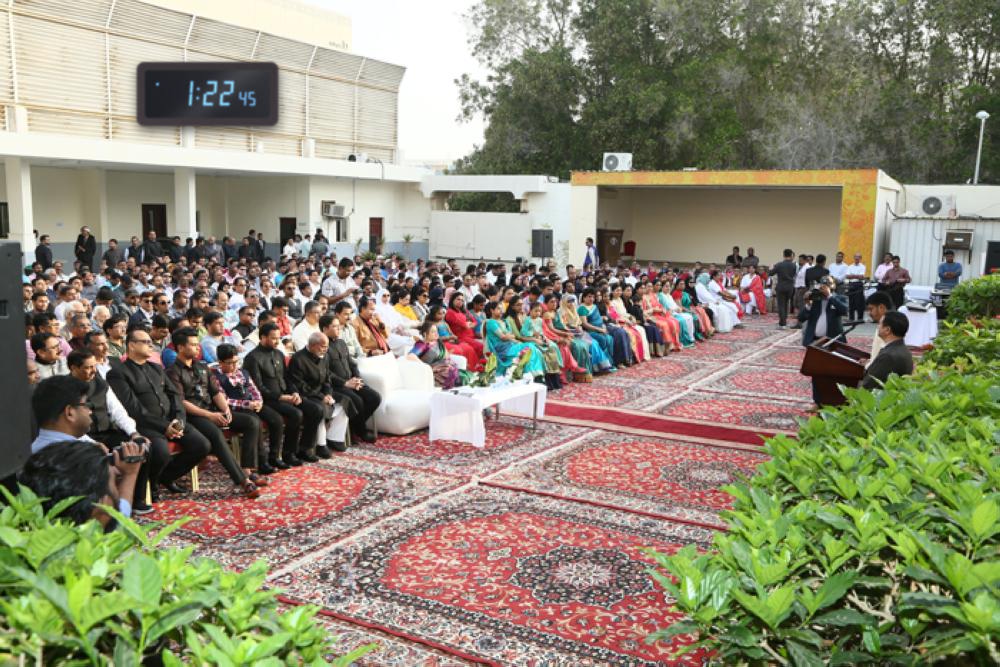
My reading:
h=1 m=22 s=45
